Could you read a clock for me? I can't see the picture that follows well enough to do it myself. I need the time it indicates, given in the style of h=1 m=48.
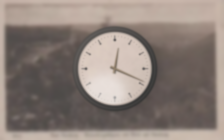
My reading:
h=12 m=19
